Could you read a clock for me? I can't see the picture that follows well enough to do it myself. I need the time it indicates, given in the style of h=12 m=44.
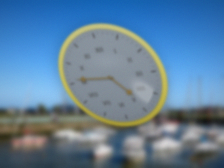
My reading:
h=4 m=46
